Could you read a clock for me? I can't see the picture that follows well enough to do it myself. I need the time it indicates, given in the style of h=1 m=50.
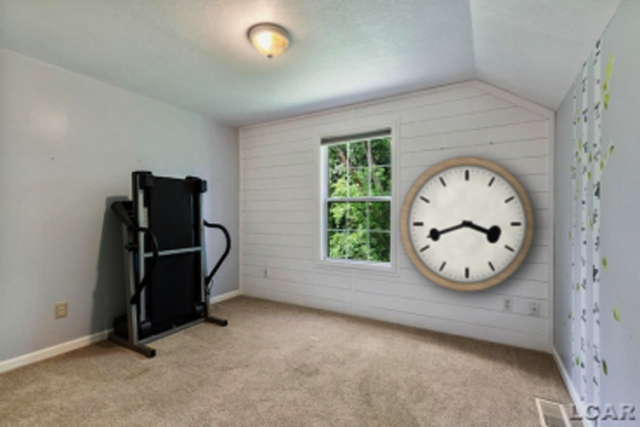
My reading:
h=3 m=42
